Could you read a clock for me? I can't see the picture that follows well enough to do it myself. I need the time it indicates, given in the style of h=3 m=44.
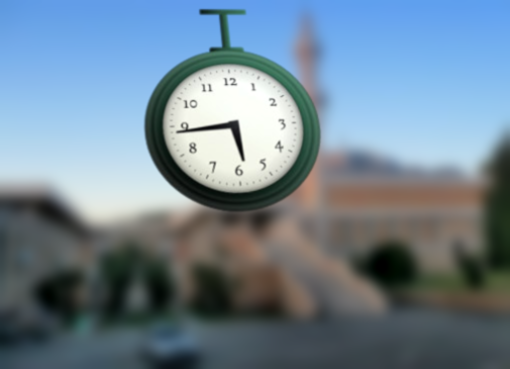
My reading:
h=5 m=44
